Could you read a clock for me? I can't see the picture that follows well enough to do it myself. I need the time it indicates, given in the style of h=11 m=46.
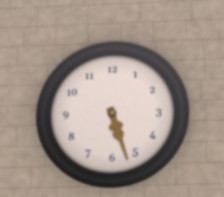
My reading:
h=5 m=27
